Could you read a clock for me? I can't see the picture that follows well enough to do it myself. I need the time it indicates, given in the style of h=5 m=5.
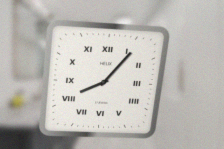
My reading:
h=8 m=6
